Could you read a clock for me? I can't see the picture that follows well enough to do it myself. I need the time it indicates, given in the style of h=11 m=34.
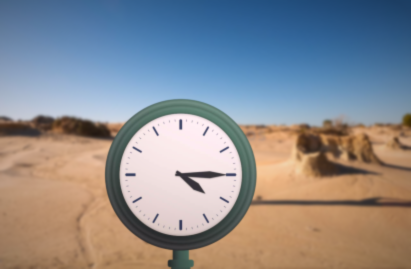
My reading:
h=4 m=15
